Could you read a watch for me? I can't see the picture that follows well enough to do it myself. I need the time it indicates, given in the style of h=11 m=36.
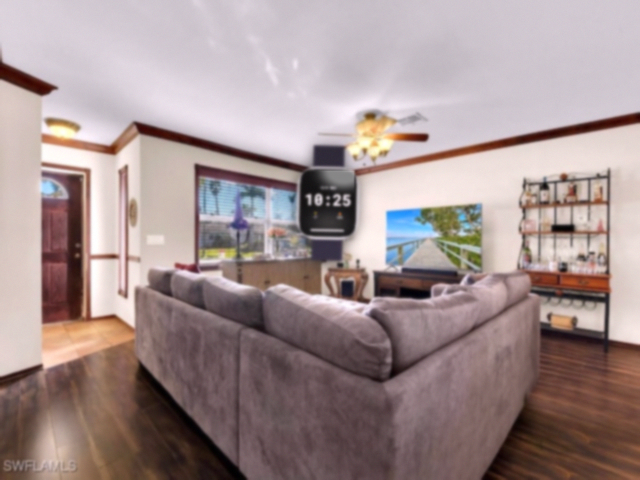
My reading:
h=10 m=25
